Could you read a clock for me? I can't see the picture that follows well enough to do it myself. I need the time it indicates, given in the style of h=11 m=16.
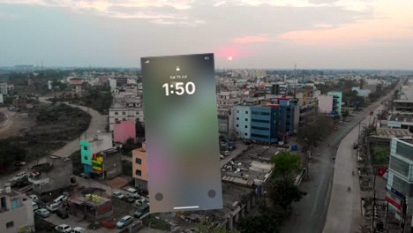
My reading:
h=1 m=50
